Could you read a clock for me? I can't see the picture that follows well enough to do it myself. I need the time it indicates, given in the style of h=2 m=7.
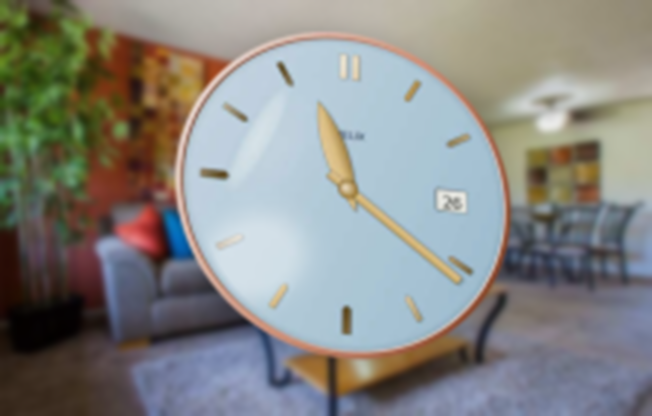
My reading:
h=11 m=21
